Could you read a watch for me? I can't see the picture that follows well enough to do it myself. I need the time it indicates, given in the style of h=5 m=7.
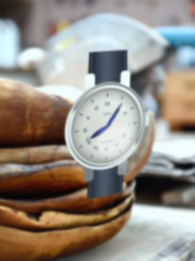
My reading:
h=8 m=6
